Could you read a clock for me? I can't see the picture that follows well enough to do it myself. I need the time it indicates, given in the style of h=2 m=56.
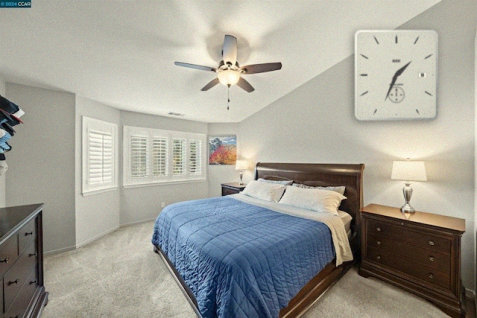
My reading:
h=1 m=34
